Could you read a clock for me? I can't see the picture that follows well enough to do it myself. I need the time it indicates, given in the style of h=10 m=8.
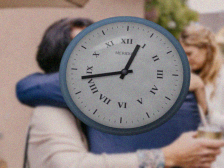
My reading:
h=12 m=43
